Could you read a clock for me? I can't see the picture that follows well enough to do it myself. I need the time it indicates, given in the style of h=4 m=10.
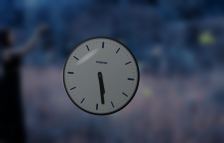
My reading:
h=5 m=28
